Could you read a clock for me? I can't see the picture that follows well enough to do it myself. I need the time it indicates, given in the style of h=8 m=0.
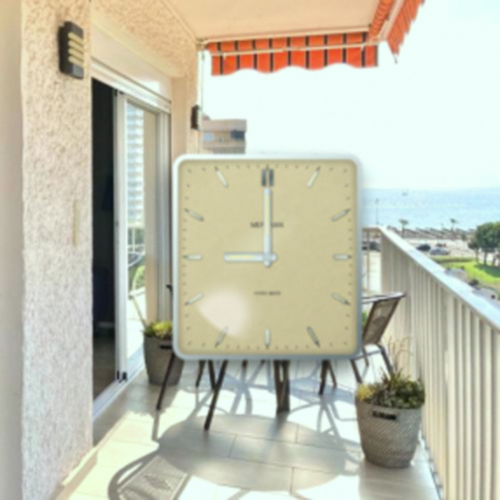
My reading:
h=9 m=0
